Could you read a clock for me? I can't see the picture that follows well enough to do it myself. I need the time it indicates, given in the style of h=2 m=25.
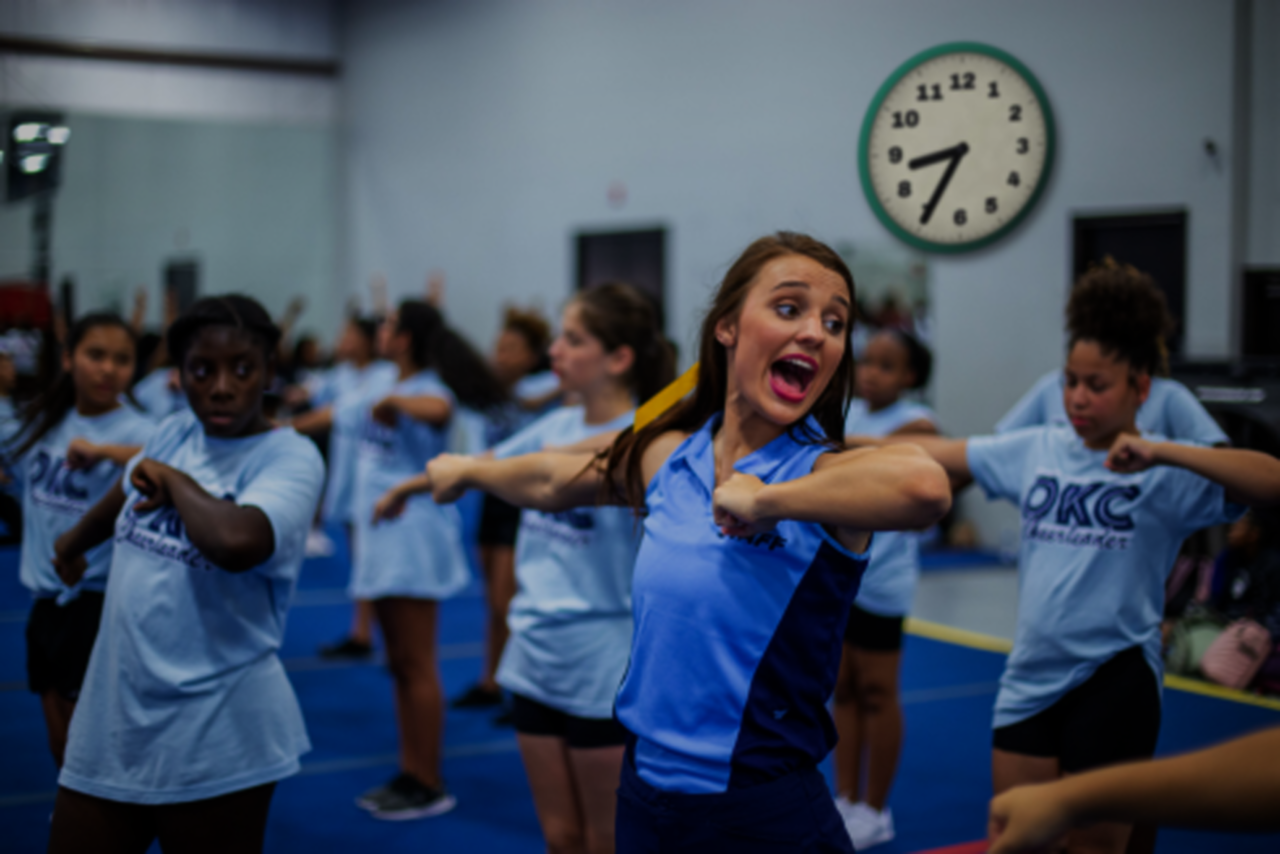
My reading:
h=8 m=35
